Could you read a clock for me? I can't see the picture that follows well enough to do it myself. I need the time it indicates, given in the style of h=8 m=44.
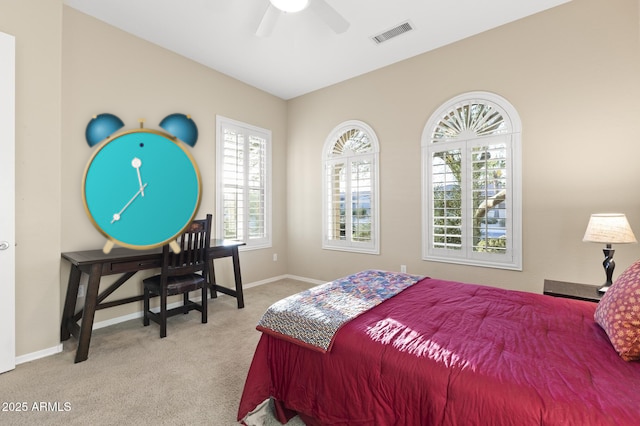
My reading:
h=11 m=37
